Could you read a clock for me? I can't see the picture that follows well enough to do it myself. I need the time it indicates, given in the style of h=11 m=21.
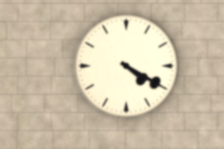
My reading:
h=4 m=20
